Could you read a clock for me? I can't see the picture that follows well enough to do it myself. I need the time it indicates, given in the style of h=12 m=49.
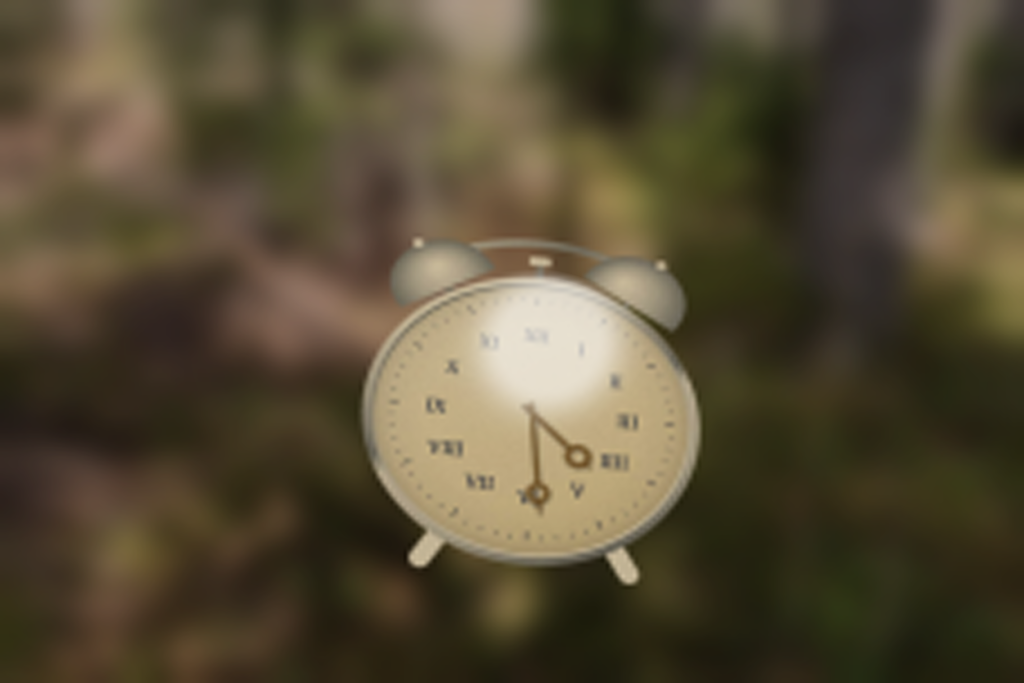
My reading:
h=4 m=29
